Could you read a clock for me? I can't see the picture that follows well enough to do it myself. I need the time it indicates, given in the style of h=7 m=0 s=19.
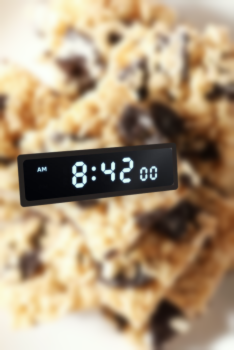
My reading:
h=8 m=42 s=0
